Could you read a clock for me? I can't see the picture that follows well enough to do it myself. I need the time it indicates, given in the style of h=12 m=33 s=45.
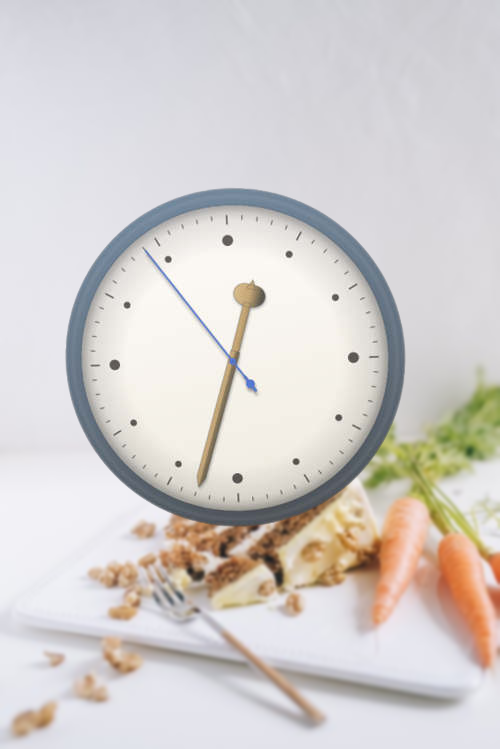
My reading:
h=12 m=32 s=54
